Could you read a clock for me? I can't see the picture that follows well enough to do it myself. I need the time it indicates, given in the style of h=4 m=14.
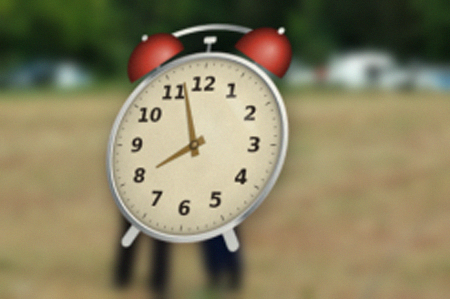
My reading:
h=7 m=57
